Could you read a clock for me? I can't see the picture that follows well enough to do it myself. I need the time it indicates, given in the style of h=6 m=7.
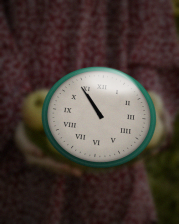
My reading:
h=10 m=54
